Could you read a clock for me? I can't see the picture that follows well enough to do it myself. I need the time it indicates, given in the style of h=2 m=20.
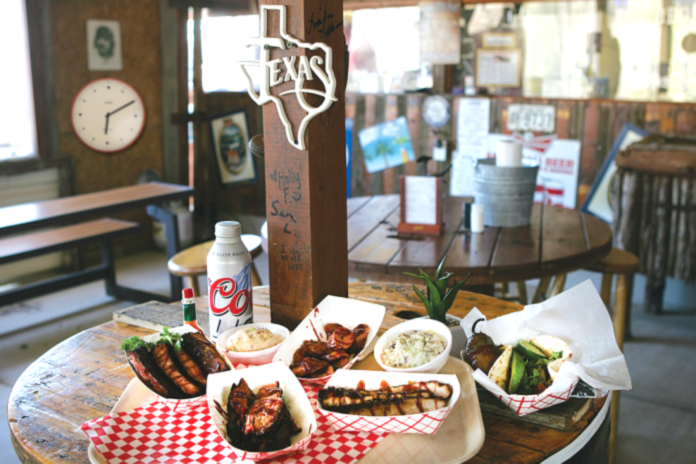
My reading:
h=6 m=10
